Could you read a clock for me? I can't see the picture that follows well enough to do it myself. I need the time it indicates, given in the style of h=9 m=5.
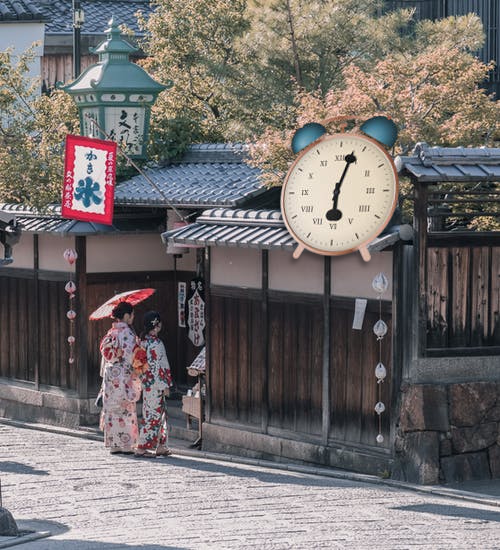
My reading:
h=6 m=3
